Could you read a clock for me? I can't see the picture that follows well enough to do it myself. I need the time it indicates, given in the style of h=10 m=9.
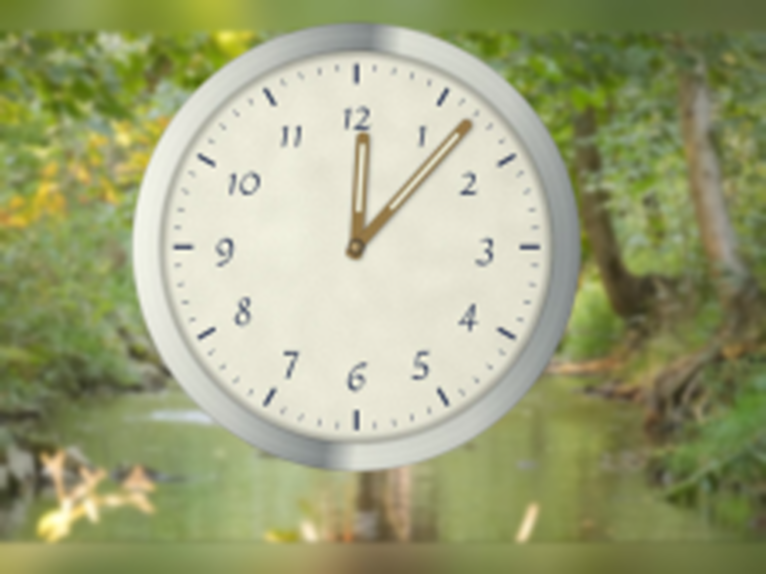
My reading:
h=12 m=7
